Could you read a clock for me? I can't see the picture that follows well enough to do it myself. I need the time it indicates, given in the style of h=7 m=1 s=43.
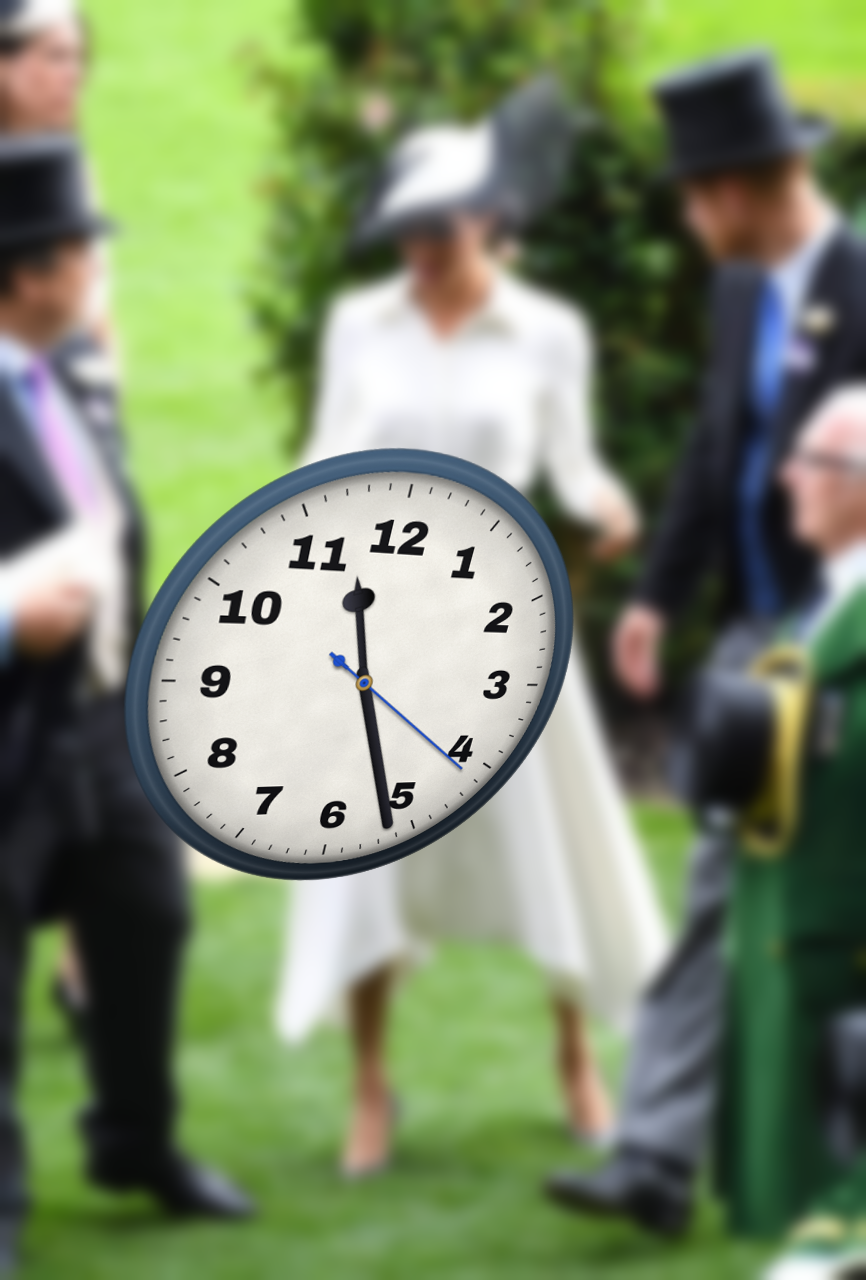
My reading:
h=11 m=26 s=21
